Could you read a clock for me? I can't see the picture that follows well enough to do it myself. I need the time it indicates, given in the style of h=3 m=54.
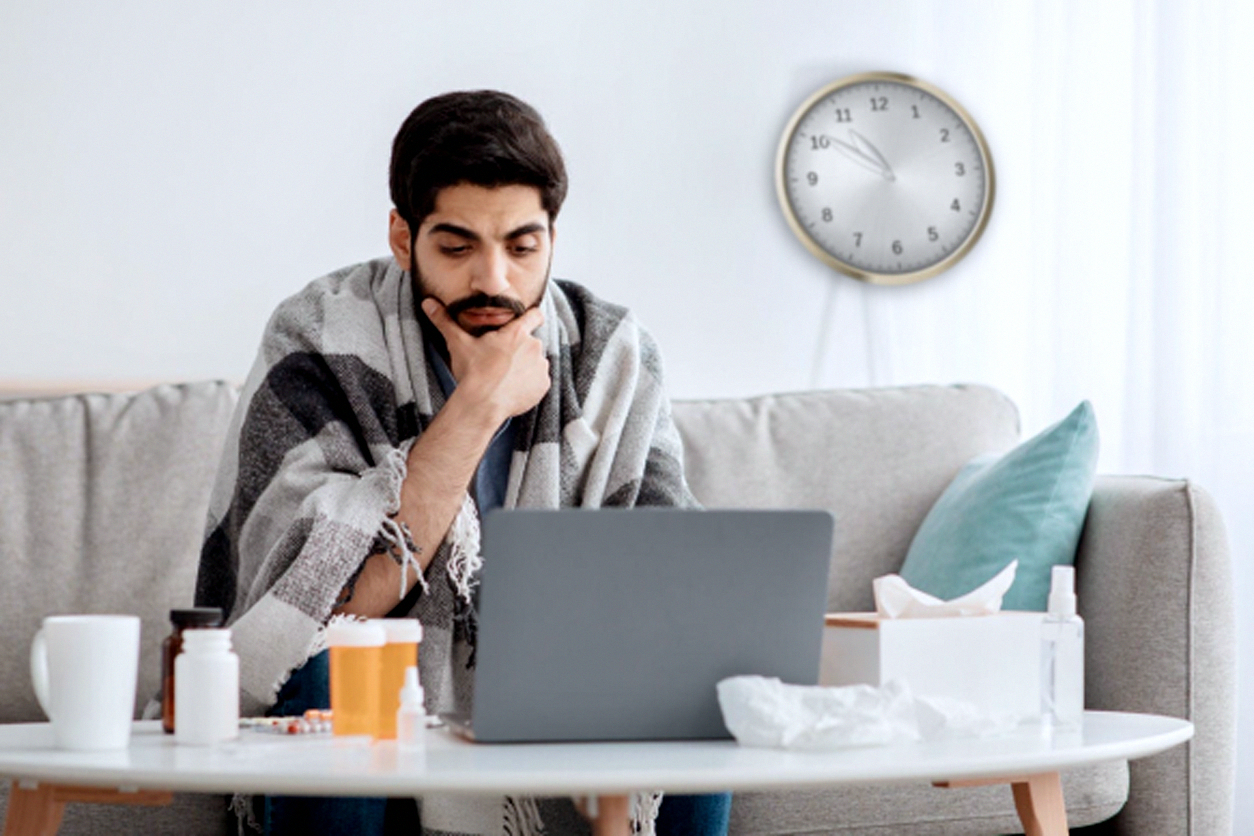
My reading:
h=10 m=51
